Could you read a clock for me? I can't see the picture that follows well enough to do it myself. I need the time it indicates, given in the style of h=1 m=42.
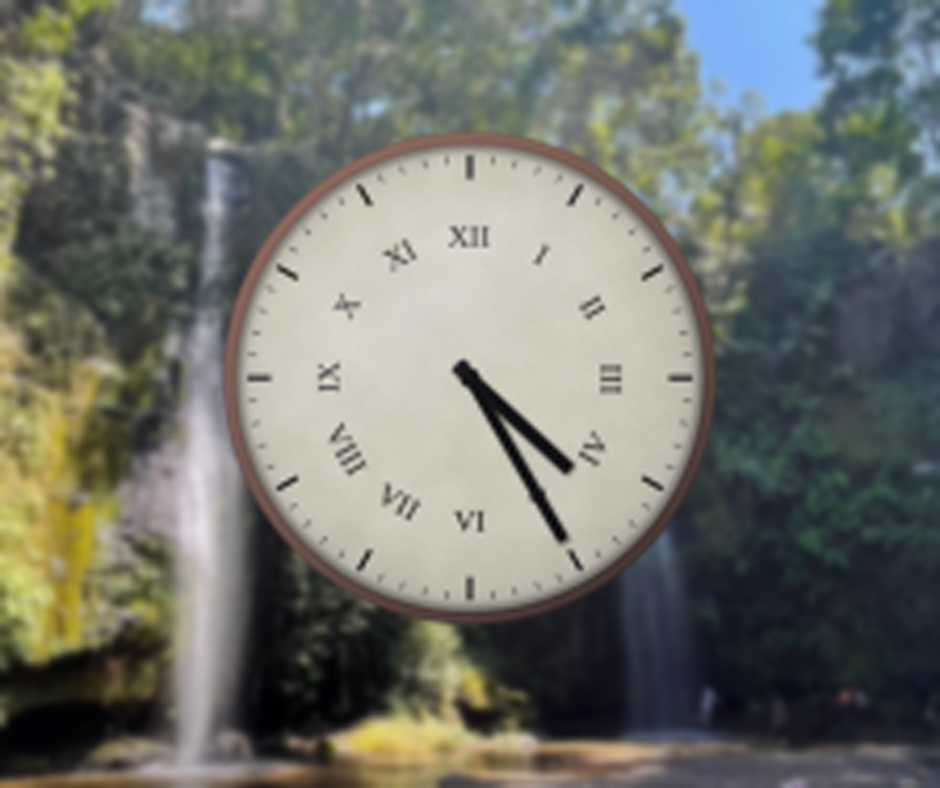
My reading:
h=4 m=25
